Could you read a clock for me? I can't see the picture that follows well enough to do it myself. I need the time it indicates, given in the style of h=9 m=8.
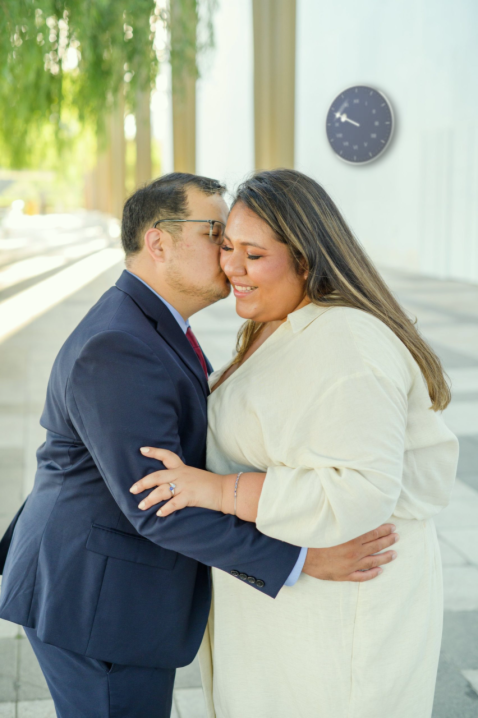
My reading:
h=9 m=49
